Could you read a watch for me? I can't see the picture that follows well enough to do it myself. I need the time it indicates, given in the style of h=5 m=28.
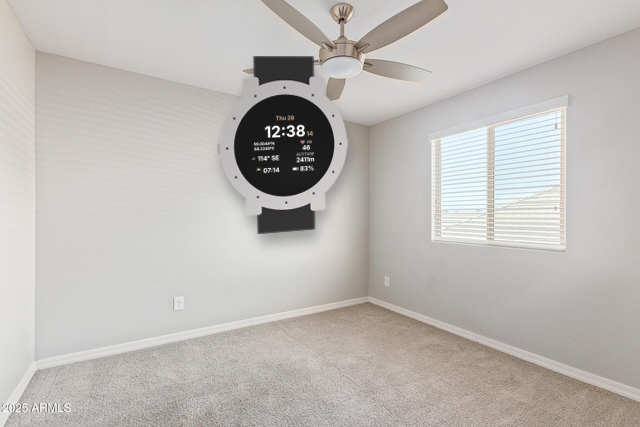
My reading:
h=12 m=38
